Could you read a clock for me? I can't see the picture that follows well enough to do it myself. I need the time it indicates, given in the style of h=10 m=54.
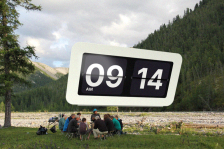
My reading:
h=9 m=14
